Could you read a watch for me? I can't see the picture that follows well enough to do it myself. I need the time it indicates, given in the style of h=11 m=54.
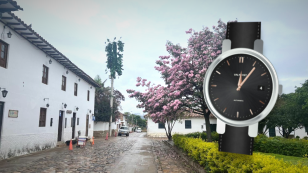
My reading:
h=12 m=6
